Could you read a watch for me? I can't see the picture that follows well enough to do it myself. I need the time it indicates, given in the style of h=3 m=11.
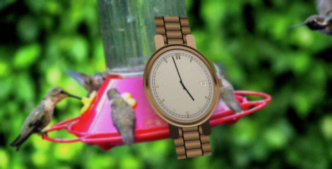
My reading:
h=4 m=58
